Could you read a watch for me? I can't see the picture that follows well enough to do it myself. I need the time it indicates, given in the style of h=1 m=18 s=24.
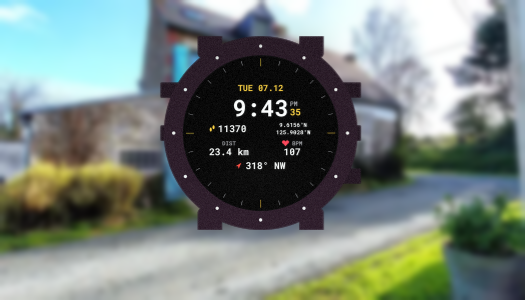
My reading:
h=9 m=43 s=35
